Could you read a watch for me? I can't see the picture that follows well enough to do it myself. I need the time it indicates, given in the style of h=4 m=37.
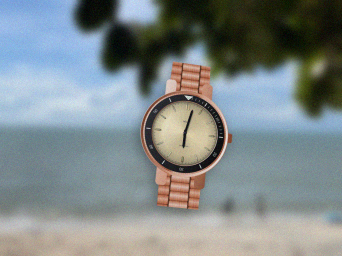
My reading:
h=6 m=2
